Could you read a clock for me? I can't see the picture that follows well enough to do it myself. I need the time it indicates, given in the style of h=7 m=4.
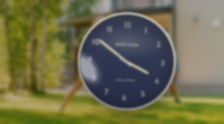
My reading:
h=3 m=51
